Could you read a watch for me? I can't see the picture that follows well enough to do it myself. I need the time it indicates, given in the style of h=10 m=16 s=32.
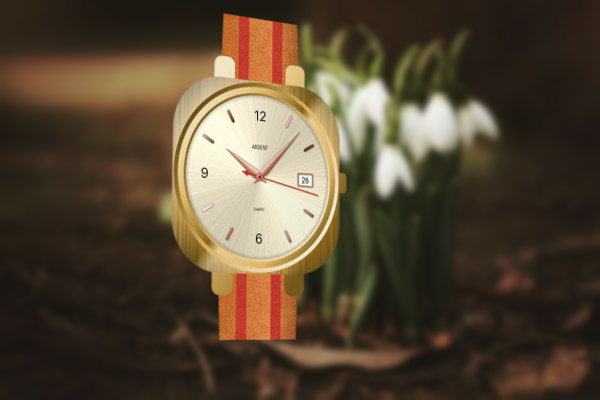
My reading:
h=10 m=7 s=17
